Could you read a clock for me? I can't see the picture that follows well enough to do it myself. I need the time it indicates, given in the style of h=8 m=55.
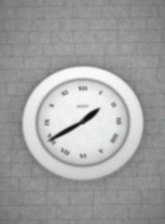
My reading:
h=1 m=40
